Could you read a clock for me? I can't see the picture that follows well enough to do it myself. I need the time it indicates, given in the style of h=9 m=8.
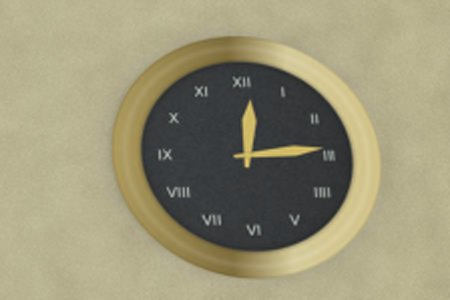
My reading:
h=12 m=14
